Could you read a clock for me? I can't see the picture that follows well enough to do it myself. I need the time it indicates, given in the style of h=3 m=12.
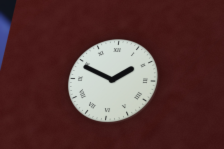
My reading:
h=1 m=49
